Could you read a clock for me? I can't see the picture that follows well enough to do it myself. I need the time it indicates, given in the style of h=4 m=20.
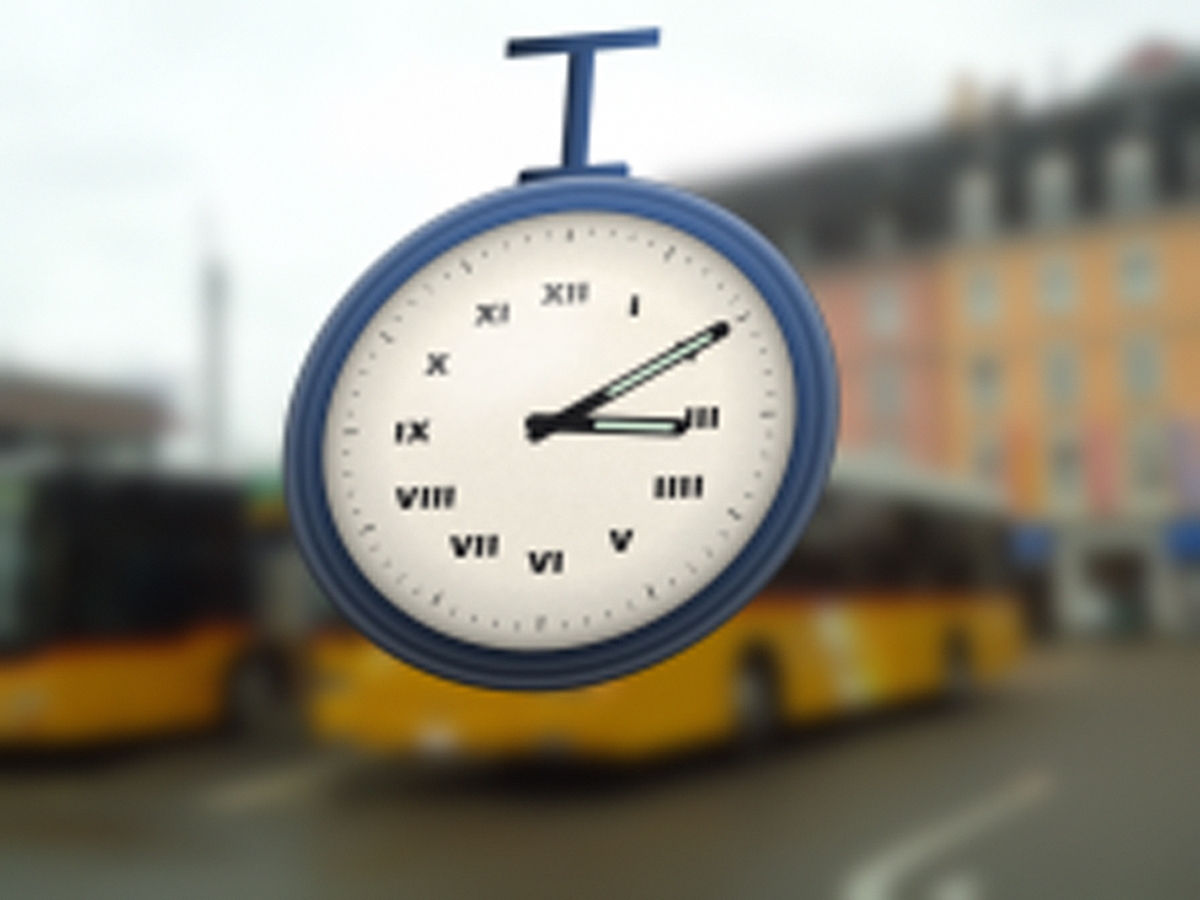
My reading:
h=3 m=10
